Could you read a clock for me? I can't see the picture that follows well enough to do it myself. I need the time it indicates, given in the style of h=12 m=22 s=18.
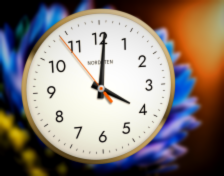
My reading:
h=4 m=0 s=54
